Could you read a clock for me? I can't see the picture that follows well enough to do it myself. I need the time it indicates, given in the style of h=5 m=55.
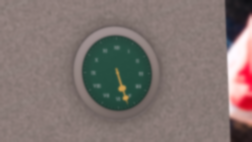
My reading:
h=5 m=27
